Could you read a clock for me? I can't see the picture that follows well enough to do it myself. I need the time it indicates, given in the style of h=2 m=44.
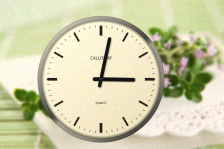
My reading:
h=3 m=2
